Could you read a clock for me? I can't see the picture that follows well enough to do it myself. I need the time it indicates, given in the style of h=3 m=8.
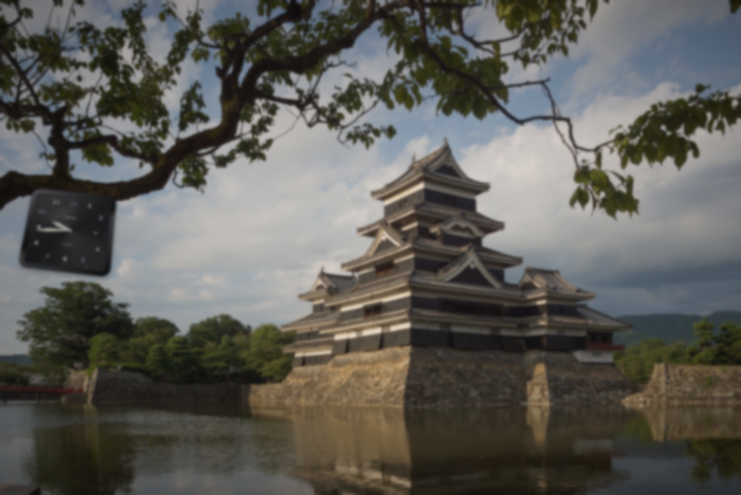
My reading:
h=9 m=44
